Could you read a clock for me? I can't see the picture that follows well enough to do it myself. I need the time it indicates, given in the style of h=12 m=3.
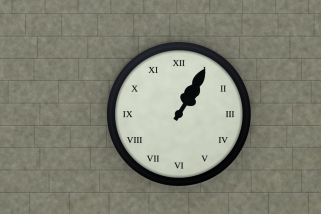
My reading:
h=1 m=5
